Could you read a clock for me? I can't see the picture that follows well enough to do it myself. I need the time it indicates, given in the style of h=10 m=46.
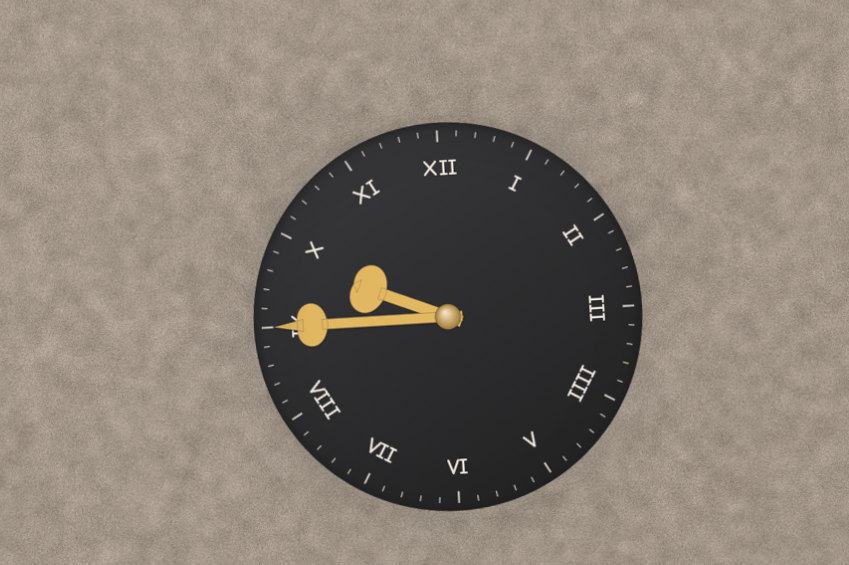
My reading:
h=9 m=45
